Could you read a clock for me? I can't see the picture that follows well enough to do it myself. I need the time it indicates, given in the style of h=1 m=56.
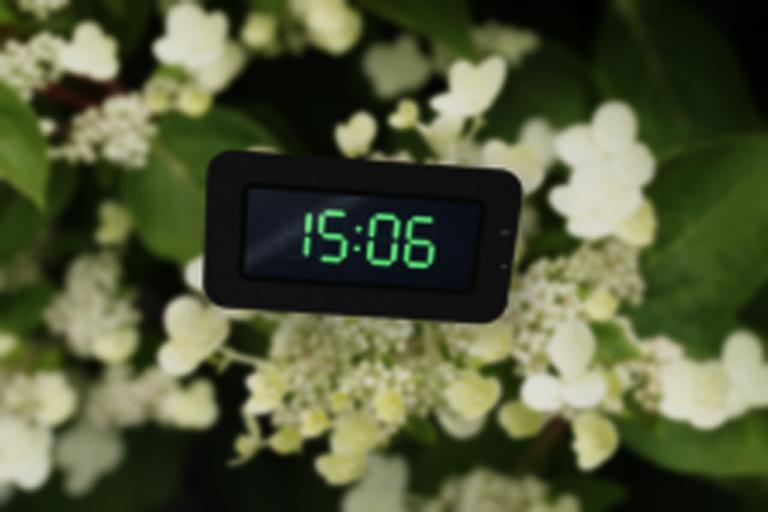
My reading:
h=15 m=6
